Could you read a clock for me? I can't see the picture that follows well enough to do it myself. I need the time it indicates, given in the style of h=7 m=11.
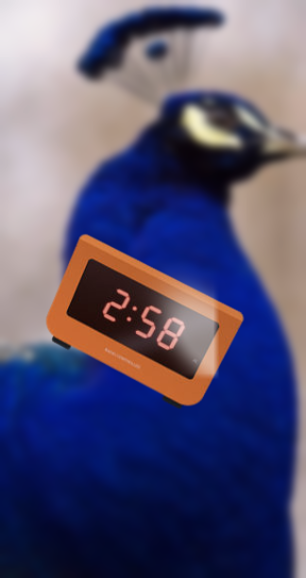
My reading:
h=2 m=58
